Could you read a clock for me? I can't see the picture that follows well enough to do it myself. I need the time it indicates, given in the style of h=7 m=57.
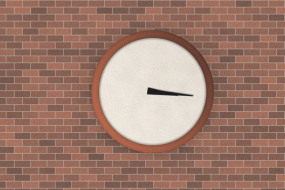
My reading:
h=3 m=16
